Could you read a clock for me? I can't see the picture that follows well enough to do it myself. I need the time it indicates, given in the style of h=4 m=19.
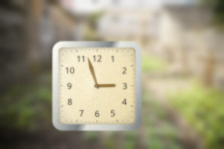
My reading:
h=2 m=57
